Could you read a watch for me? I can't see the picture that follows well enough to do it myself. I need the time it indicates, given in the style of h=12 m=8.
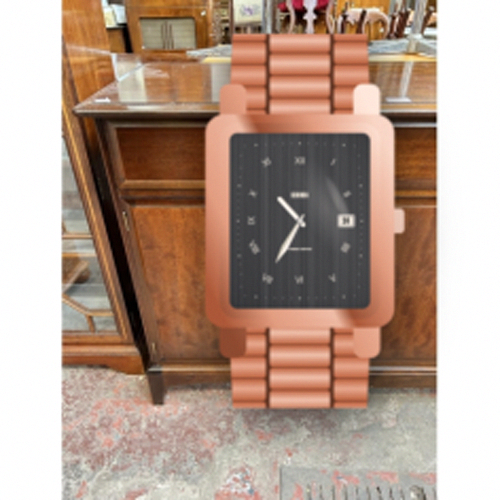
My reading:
h=10 m=35
